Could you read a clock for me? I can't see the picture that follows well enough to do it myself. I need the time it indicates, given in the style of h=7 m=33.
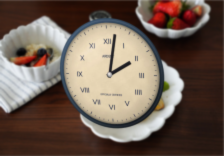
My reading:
h=2 m=2
